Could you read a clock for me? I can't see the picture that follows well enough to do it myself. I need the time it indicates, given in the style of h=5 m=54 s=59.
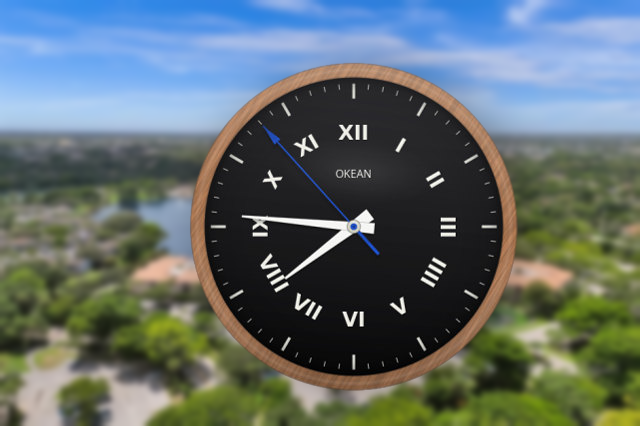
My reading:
h=7 m=45 s=53
